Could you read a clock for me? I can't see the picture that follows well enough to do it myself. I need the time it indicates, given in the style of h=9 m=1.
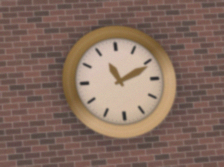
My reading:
h=11 m=11
